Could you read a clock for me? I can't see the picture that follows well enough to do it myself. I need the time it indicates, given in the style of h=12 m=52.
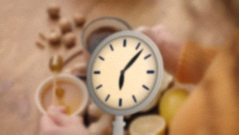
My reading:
h=6 m=7
